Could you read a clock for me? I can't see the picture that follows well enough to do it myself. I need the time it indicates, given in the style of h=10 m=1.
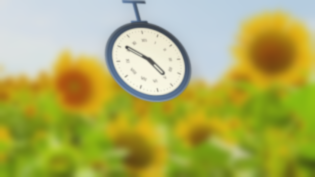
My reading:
h=4 m=51
